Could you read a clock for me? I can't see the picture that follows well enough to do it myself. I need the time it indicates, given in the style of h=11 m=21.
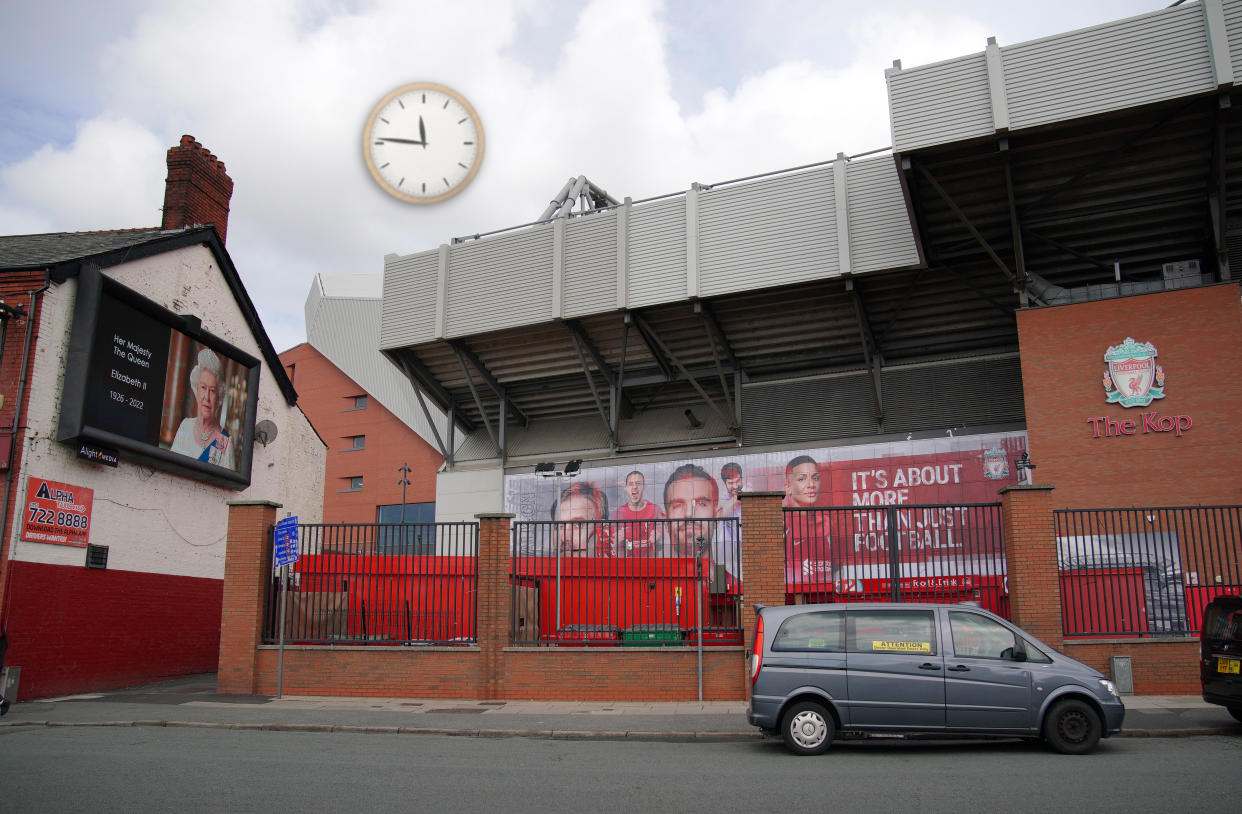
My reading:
h=11 m=46
